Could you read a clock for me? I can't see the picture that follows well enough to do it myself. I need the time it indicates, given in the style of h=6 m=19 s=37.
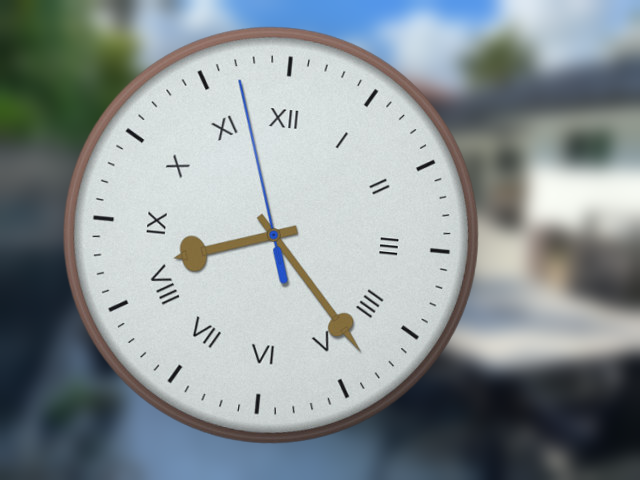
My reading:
h=8 m=22 s=57
